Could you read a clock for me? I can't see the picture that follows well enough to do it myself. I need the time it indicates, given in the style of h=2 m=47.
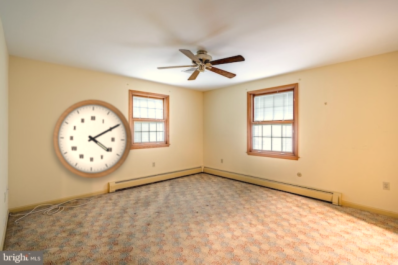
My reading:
h=4 m=10
